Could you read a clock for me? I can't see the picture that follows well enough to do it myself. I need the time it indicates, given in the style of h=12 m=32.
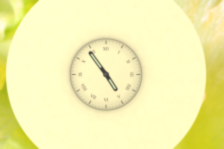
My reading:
h=4 m=54
